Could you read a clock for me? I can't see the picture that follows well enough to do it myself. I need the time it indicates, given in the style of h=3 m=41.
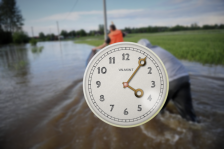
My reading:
h=4 m=6
